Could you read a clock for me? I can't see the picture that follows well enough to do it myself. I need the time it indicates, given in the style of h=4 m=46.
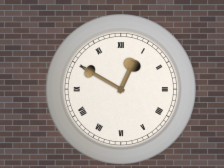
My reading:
h=12 m=50
